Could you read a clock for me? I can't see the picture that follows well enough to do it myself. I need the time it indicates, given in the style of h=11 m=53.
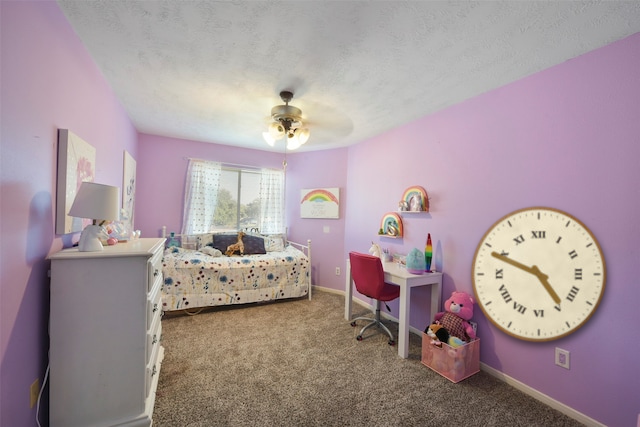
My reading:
h=4 m=49
